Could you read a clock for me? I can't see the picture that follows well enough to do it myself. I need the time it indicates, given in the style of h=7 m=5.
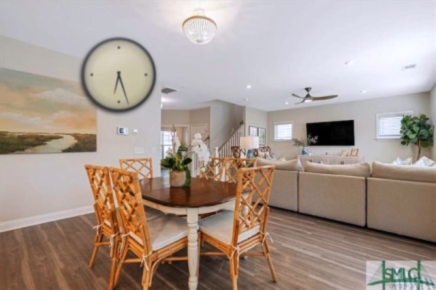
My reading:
h=6 m=27
